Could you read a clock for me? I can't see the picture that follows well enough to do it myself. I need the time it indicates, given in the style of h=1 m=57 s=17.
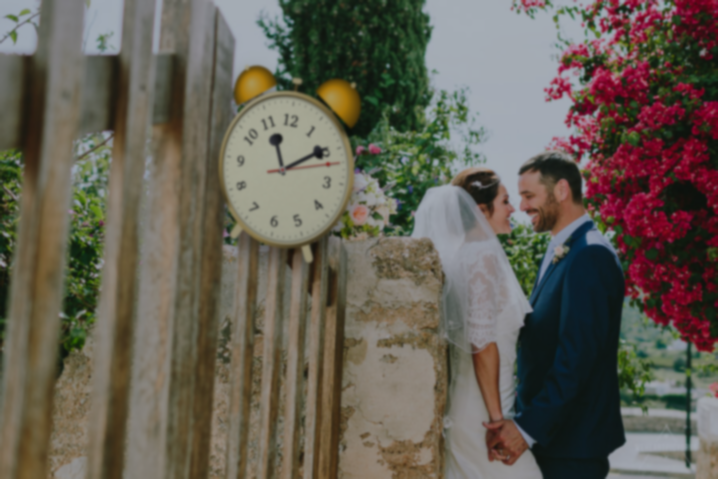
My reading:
h=11 m=9 s=12
